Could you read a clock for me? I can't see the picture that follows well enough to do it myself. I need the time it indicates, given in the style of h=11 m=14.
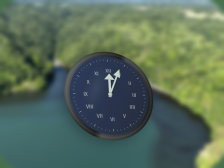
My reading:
h=12 m=4
